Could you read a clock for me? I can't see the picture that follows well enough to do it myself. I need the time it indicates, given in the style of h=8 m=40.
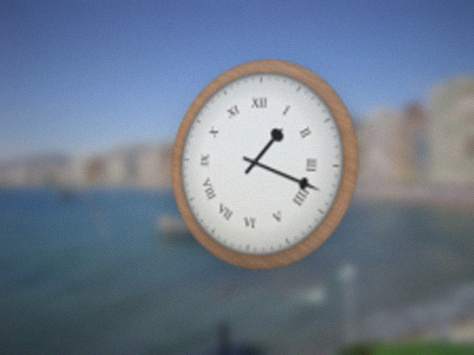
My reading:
h=1 m=18
